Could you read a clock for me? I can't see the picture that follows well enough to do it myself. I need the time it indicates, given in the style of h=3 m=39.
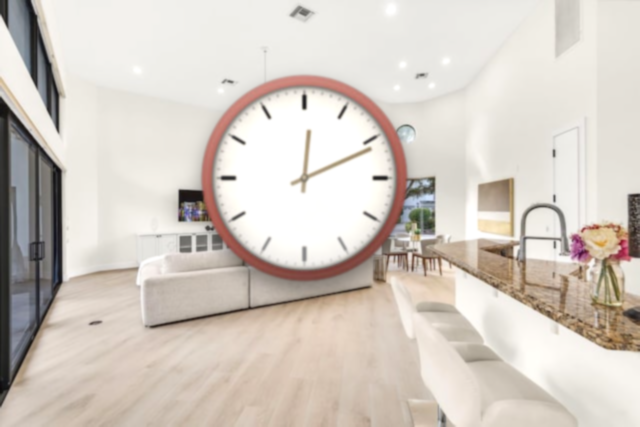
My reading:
h=12 m=11
